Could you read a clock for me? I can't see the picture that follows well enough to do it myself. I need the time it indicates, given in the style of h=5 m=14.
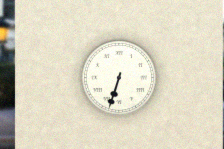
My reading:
h=6 m=33
